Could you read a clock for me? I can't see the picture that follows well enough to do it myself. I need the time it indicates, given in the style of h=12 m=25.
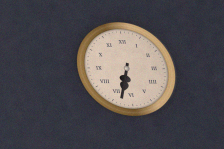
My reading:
h=6 m=33
